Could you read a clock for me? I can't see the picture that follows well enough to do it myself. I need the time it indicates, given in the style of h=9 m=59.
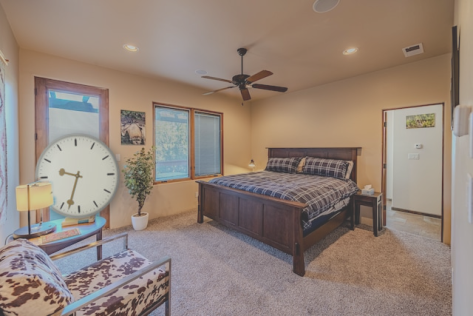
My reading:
h=9 m=33
